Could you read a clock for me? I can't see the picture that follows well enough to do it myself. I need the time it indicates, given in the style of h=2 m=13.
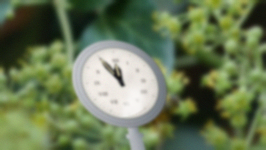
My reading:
h=11 m=55
